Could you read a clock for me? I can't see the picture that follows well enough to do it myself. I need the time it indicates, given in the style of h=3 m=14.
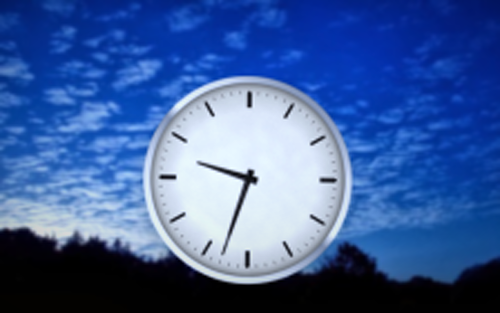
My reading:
h=9 m=33
